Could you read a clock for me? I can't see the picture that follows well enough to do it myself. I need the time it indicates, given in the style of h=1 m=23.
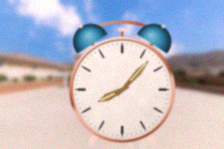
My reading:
h=8 m=7
